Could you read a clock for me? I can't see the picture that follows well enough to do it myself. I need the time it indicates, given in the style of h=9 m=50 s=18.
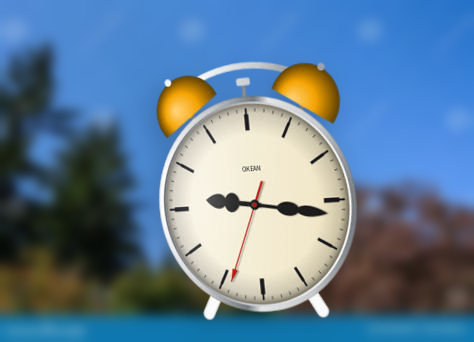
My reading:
h=9 m=16 s=34
